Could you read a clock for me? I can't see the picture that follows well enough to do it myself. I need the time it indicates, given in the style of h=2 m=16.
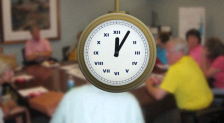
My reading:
h=12 m=5
